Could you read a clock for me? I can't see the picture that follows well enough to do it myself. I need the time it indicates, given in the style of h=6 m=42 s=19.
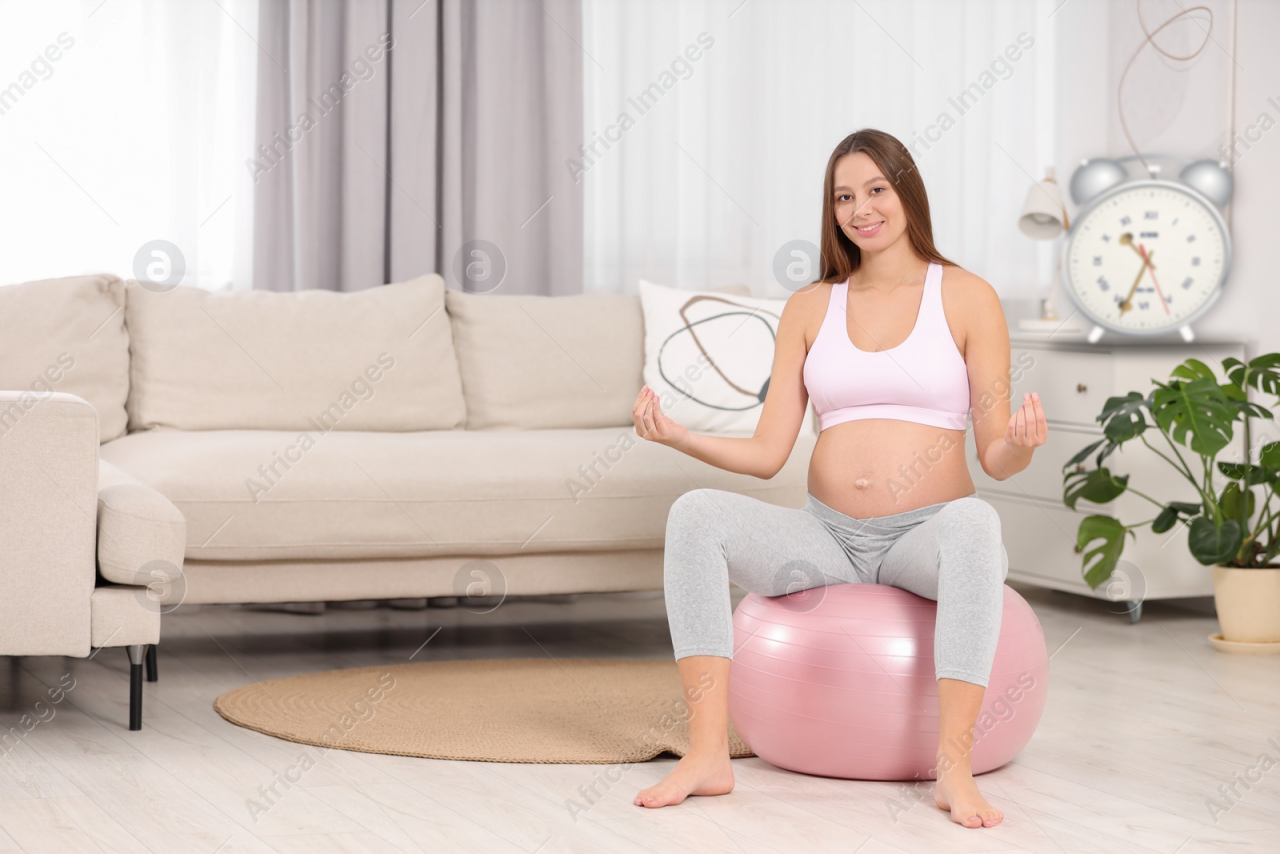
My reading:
h=10 m=33 s=26
